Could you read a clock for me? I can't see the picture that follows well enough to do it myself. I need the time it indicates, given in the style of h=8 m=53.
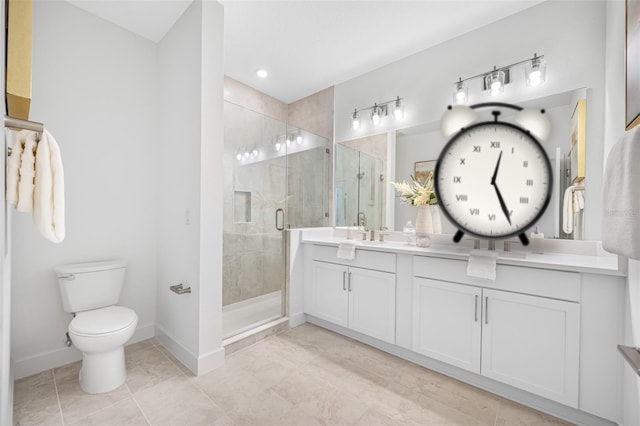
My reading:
h=12 m=26
